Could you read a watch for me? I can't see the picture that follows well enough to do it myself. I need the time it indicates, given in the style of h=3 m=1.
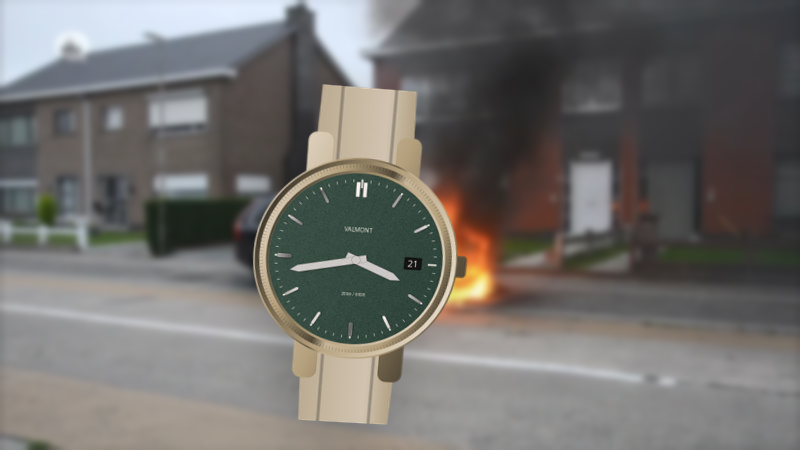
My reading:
h=3 m=43
